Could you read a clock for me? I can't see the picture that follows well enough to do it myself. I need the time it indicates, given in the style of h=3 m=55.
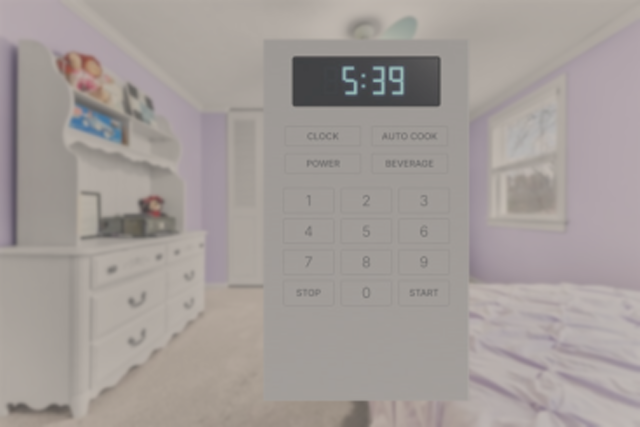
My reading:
h=5 m=39
